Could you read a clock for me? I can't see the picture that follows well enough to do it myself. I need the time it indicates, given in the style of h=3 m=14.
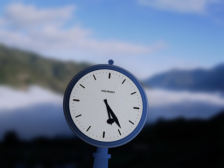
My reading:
h=5 m=24
